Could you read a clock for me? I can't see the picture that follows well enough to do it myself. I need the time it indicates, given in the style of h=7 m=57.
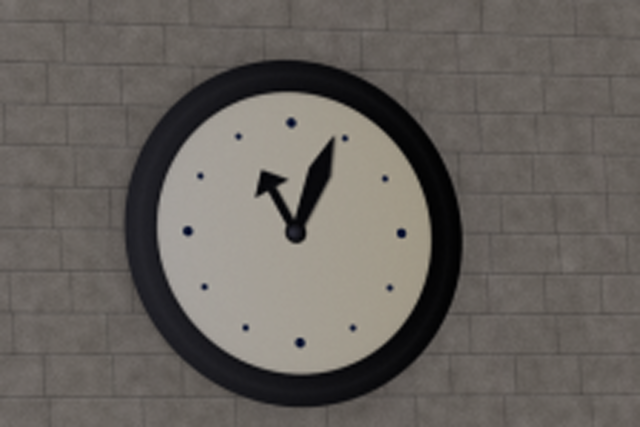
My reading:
h=11 m=4
